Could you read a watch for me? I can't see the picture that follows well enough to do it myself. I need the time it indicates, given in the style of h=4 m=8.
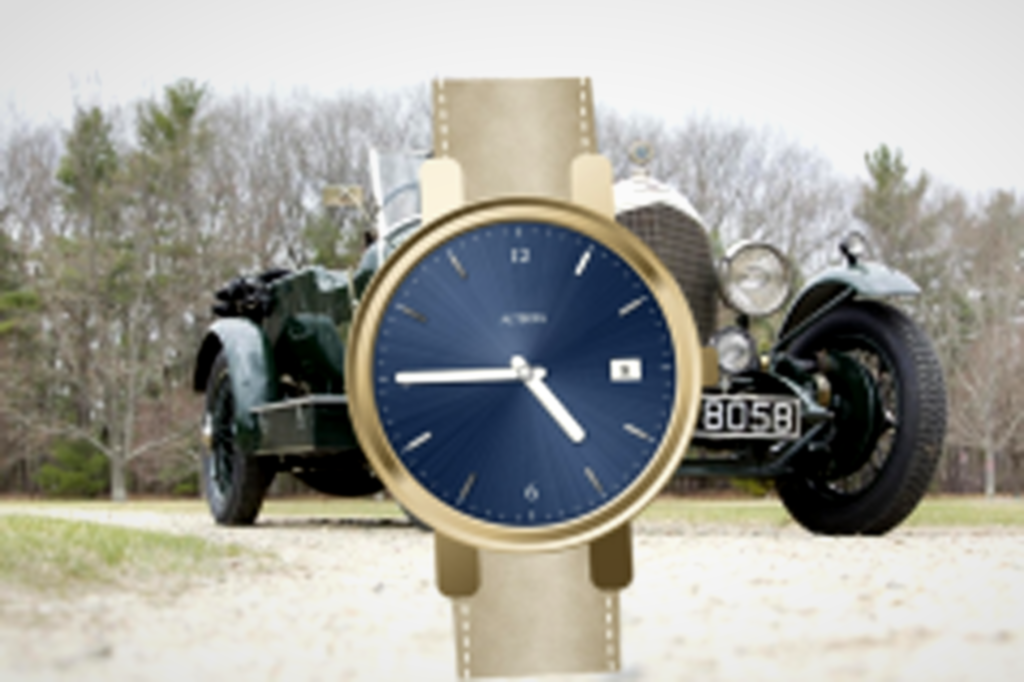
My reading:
h=4 m=45
